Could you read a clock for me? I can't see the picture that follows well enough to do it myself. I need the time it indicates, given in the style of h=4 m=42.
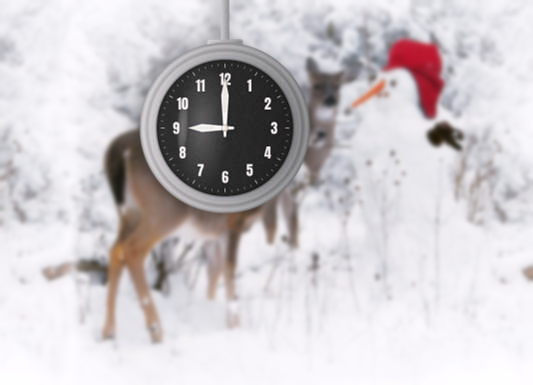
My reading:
h=9 m=0
